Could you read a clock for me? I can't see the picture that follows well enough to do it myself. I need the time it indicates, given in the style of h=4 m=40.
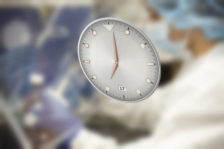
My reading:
h=7 m=1
